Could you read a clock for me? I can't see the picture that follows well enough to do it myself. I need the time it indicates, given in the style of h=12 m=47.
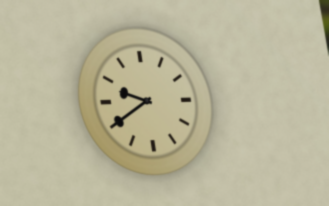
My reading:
h=9 m=40
